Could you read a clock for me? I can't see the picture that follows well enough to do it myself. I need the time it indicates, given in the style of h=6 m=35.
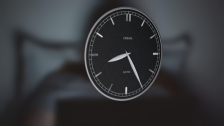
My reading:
h=8 m=25
